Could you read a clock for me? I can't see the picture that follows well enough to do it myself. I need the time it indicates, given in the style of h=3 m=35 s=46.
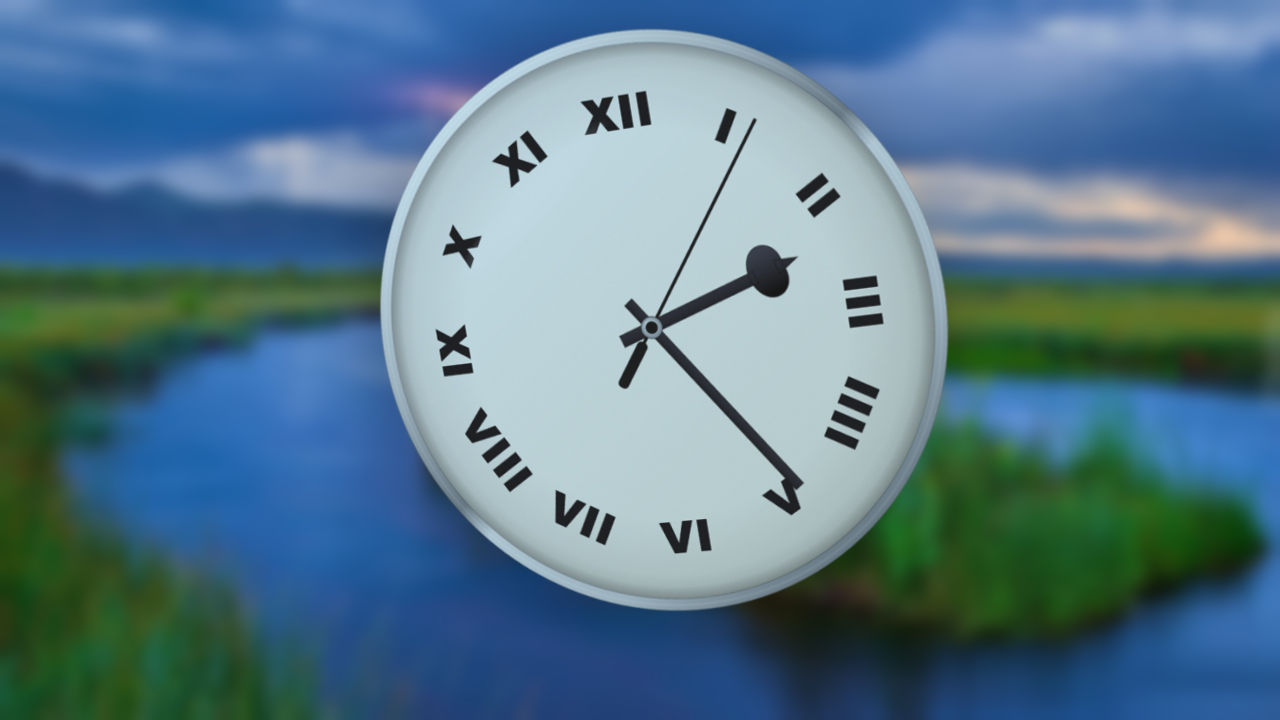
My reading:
h=2 m=24 s=6
